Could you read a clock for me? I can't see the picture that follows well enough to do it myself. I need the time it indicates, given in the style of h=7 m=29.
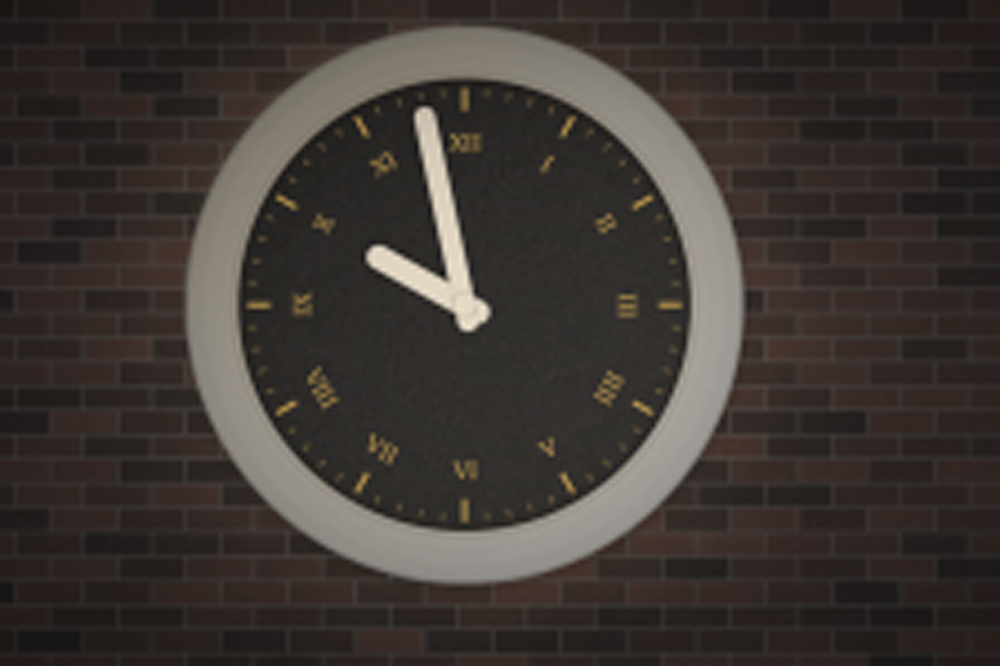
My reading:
h=9 m=58
